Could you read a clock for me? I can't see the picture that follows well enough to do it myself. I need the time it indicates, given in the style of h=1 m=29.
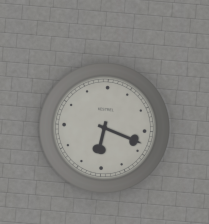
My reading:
h=6 m=18
